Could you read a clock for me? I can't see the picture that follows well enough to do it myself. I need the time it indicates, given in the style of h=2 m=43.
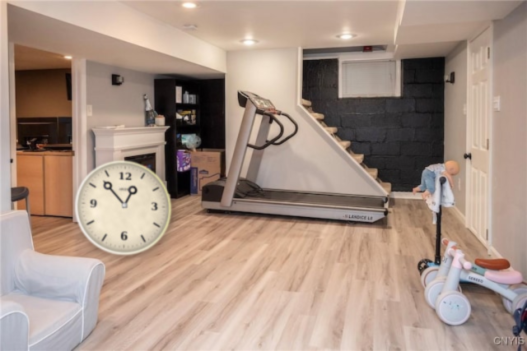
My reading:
h=12 m=53
